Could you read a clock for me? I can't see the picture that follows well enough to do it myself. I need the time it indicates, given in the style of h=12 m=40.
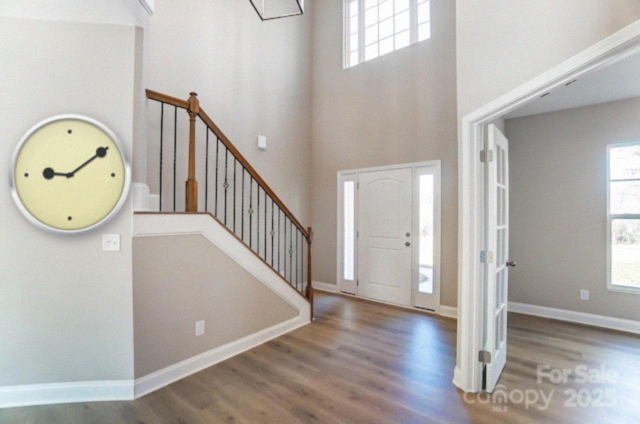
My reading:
h=9 m=9
